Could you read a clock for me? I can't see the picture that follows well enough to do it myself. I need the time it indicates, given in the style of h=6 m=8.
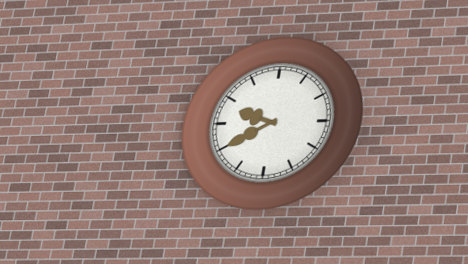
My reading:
h=9 m=40
